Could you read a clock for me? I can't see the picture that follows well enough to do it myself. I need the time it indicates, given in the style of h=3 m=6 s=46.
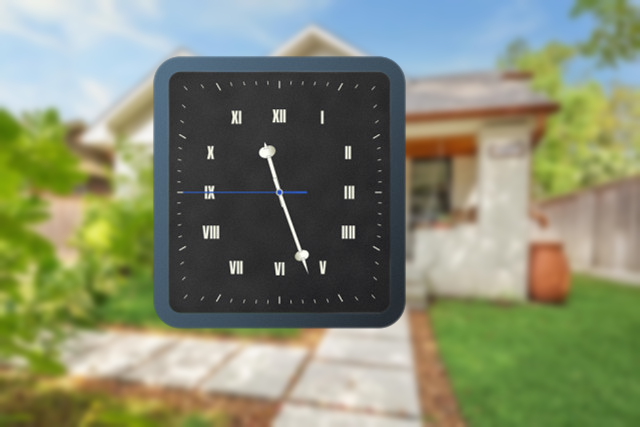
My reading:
h=11 m=26 s=45
